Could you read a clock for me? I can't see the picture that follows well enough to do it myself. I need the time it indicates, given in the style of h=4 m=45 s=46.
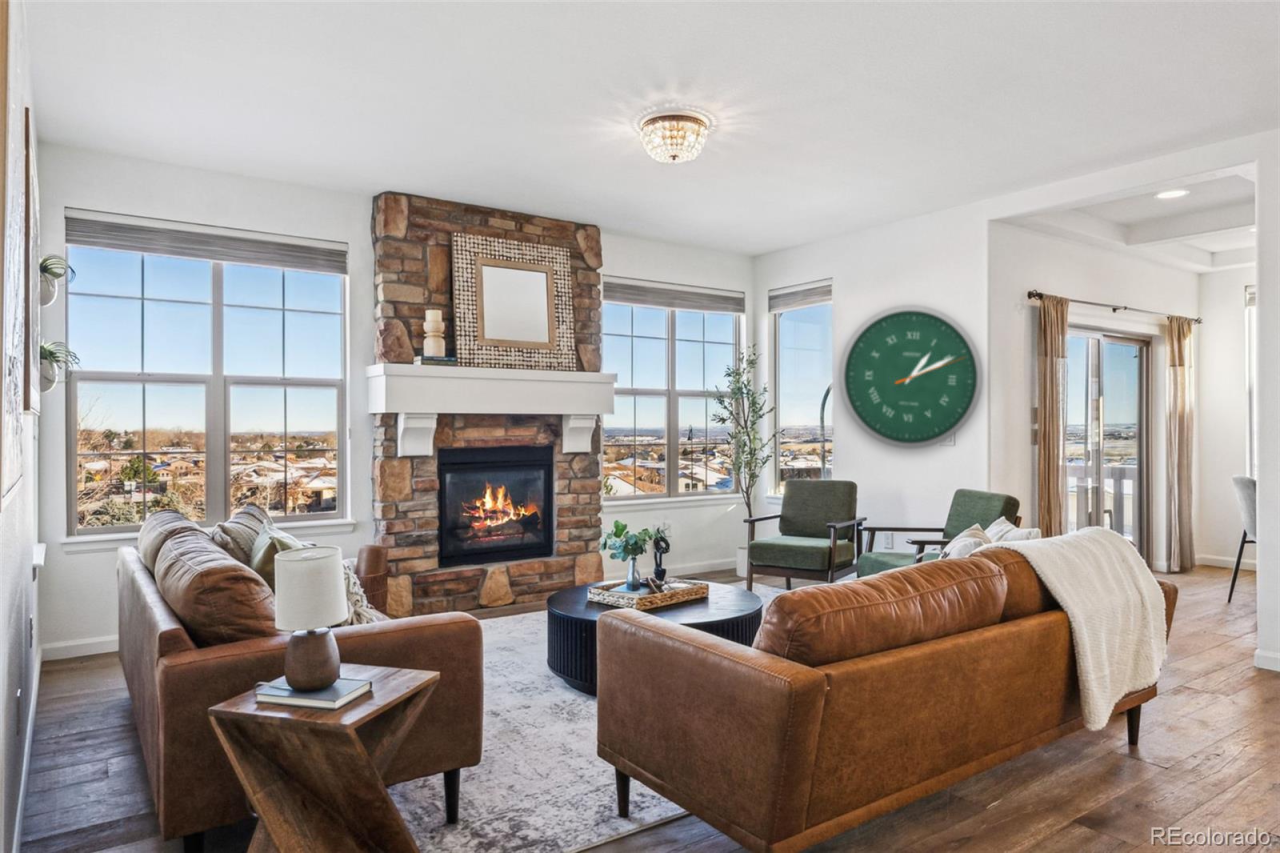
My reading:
h=1 m=10 s=11
